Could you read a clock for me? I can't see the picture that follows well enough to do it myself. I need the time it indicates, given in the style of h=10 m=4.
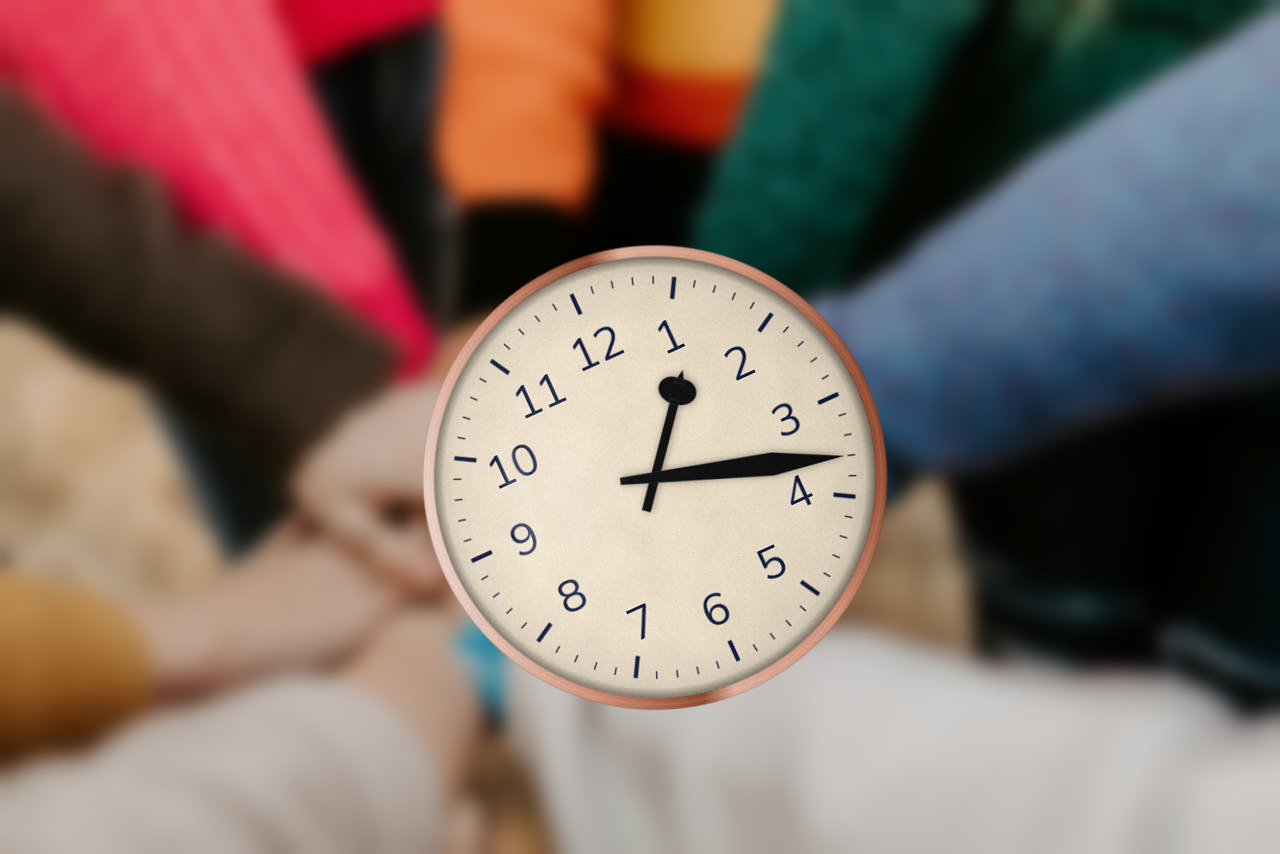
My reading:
h=1 m=18
